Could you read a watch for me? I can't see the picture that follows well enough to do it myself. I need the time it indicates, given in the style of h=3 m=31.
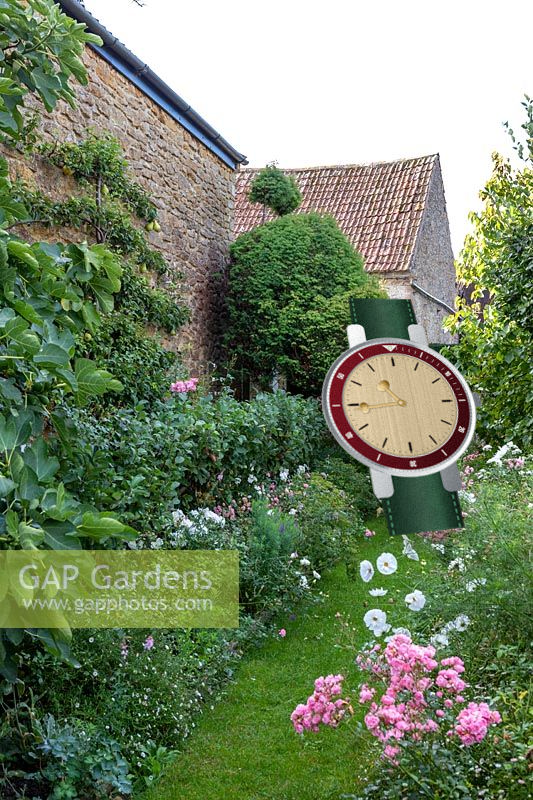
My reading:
h=10 m=44
